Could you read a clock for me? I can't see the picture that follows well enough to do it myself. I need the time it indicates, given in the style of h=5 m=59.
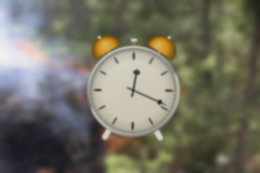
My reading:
h=12 m=19
